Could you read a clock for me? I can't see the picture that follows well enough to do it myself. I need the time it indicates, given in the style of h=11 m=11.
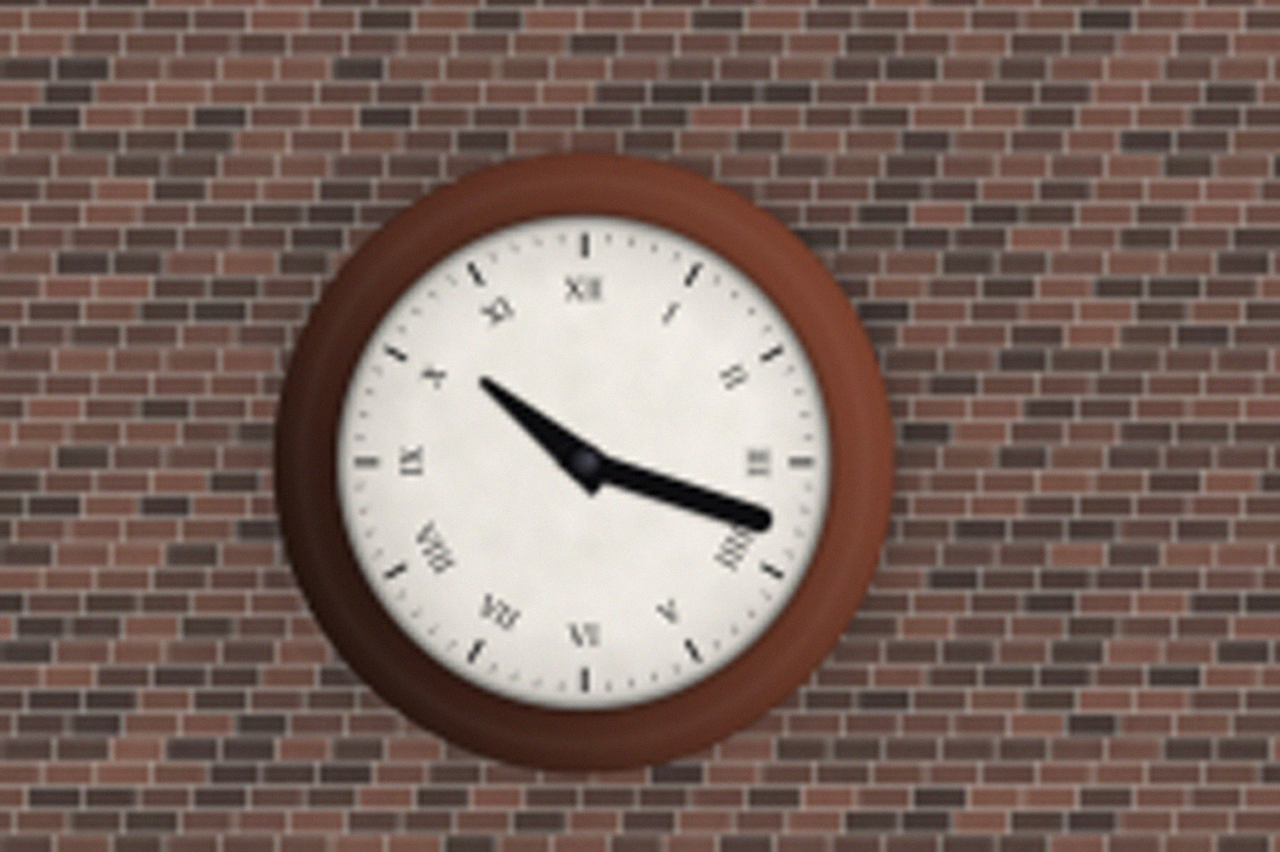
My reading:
h=10 m=18
